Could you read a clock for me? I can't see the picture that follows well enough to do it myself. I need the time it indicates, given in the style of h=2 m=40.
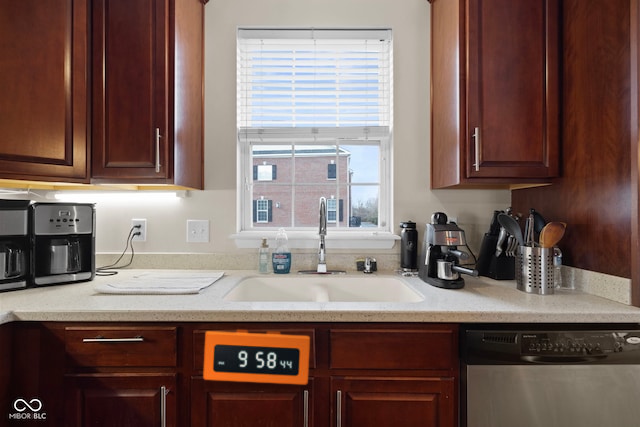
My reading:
h=9 m=58
